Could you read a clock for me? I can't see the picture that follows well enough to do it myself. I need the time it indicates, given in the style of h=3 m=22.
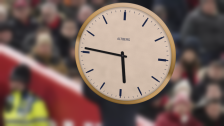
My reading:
h=5 m=46
